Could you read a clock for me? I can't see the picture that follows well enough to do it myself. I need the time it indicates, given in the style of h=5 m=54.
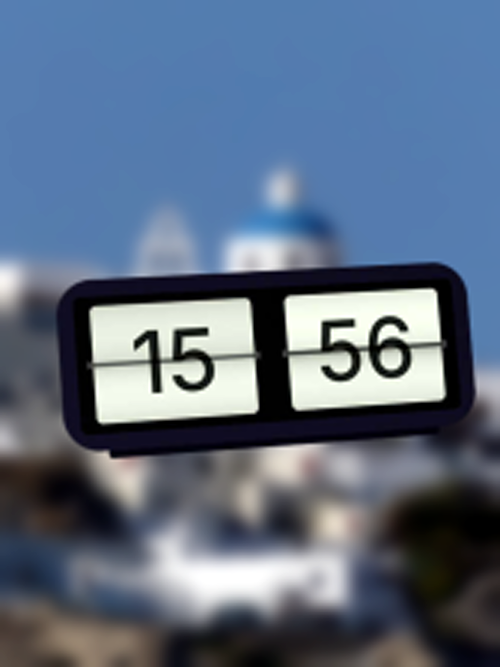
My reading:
h=15 m=56
